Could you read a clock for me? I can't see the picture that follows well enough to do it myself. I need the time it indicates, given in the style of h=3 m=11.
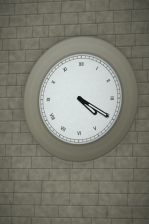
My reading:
h=4 m=20
